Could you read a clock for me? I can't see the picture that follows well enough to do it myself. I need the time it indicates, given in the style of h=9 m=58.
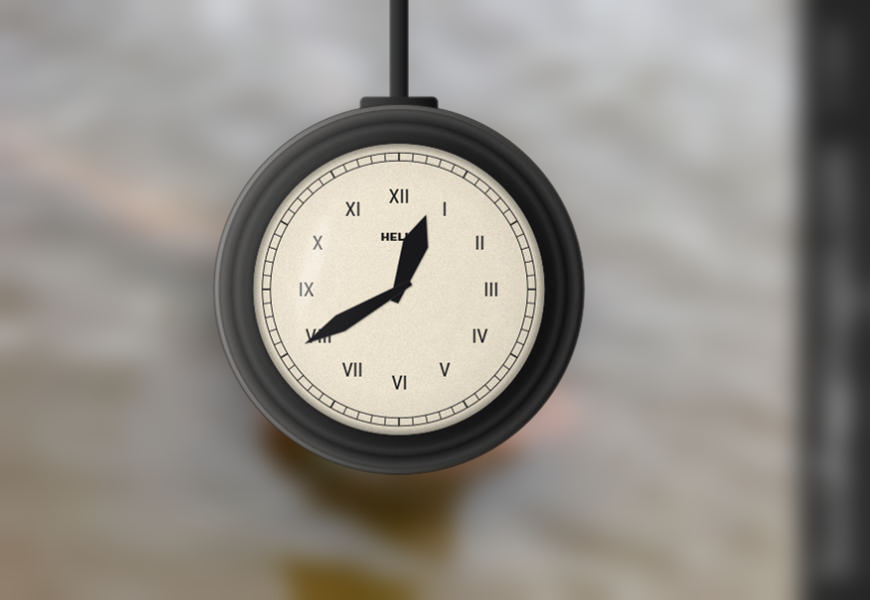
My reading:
h=12 m=40
